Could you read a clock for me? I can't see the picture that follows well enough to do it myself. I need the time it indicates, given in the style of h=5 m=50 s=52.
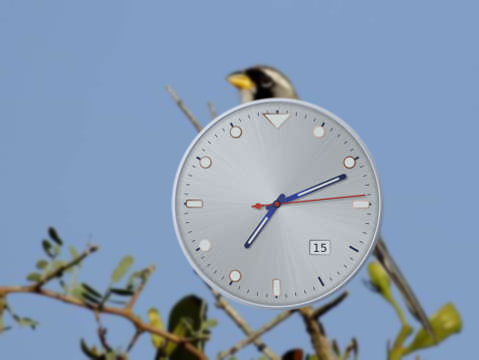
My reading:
h=7 m=11 s=14
